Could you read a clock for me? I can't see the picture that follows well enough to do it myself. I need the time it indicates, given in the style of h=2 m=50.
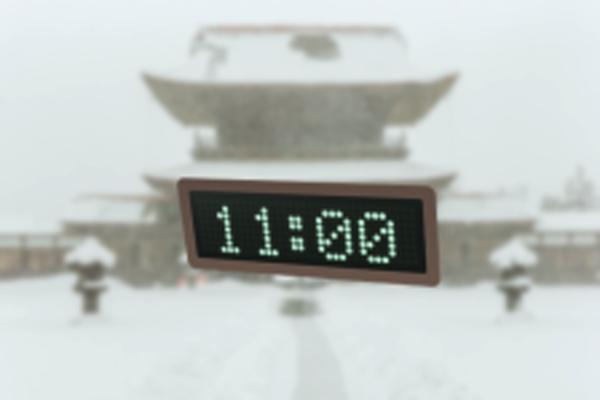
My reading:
h=11 m=0
